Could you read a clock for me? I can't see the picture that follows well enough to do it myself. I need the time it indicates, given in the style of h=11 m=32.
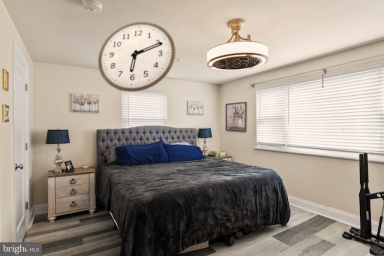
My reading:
h=6 m=11
